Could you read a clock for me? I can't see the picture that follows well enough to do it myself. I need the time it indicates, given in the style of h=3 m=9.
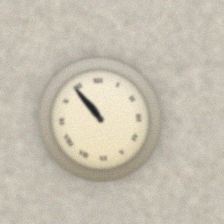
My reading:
h=10 m=54
